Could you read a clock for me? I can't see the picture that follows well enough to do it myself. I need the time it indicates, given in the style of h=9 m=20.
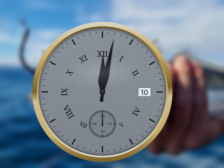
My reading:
h=12 m=2
